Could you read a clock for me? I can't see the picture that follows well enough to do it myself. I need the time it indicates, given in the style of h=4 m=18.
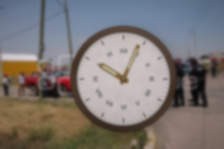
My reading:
h=10 m=4
